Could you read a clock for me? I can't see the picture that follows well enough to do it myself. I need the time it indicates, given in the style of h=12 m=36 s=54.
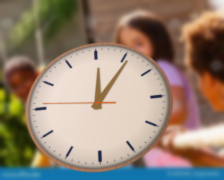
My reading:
h=12 m=5 s=46
